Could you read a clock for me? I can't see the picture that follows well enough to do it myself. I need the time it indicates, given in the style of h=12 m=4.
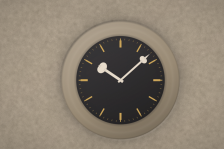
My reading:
h=10 m=8
